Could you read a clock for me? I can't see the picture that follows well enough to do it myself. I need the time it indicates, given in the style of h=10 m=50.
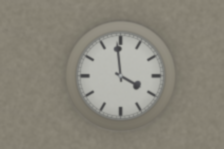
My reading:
h=3 m=59
